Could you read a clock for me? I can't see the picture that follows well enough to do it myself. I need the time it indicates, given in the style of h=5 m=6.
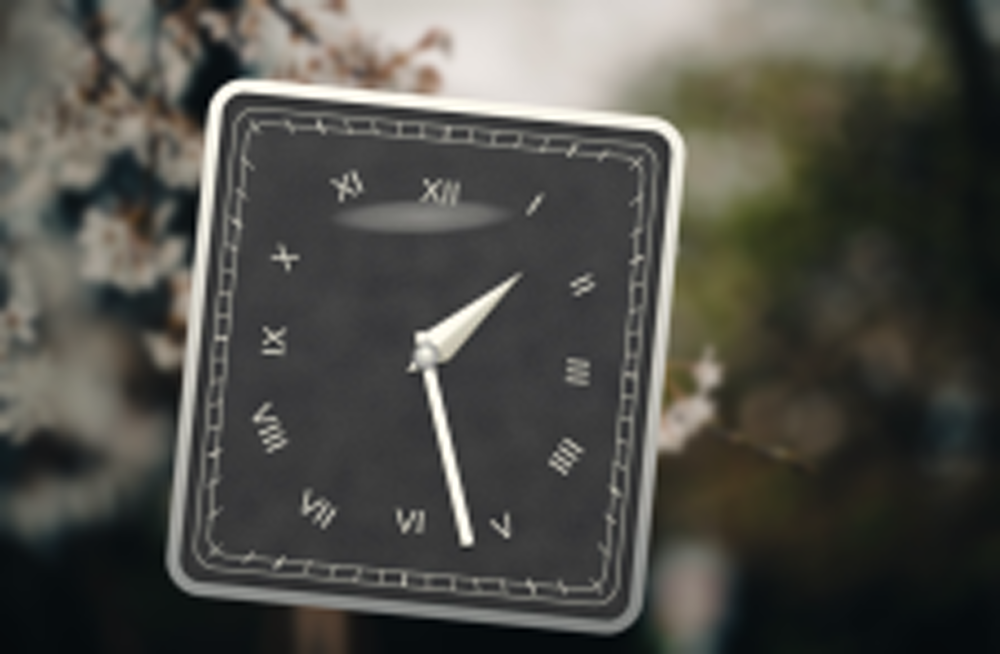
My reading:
h=1 m=27
